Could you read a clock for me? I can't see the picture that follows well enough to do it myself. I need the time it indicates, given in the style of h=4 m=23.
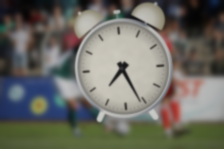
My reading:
h=7 m=26
